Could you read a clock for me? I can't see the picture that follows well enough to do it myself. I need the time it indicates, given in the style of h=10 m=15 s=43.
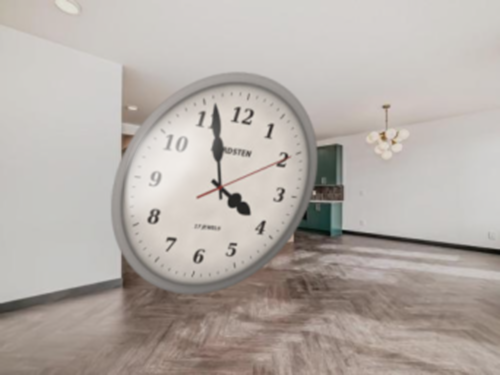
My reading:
h=3 m=56 s=10
